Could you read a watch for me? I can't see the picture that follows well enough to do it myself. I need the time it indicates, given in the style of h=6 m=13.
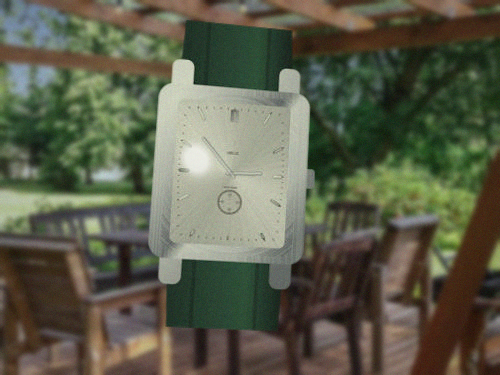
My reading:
h=2 m=53
